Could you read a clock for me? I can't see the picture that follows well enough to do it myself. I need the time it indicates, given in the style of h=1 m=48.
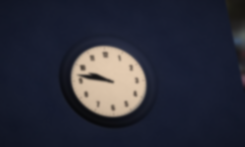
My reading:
h=9 m=47
